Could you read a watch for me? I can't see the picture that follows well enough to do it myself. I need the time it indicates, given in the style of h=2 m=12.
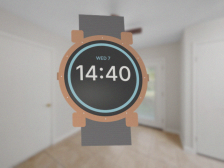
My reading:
h=14 m=40
